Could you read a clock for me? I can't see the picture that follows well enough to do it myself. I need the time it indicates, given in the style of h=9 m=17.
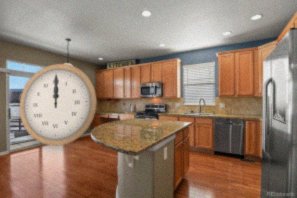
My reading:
h=12 m=0
